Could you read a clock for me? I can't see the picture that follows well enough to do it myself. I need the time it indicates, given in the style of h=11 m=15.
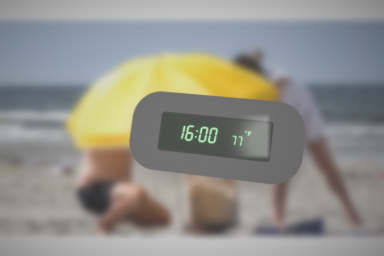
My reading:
h=16 m=0
